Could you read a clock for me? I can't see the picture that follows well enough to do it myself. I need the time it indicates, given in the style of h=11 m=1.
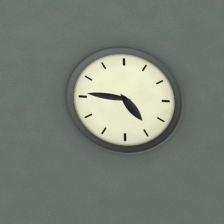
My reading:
h=4 m=46
